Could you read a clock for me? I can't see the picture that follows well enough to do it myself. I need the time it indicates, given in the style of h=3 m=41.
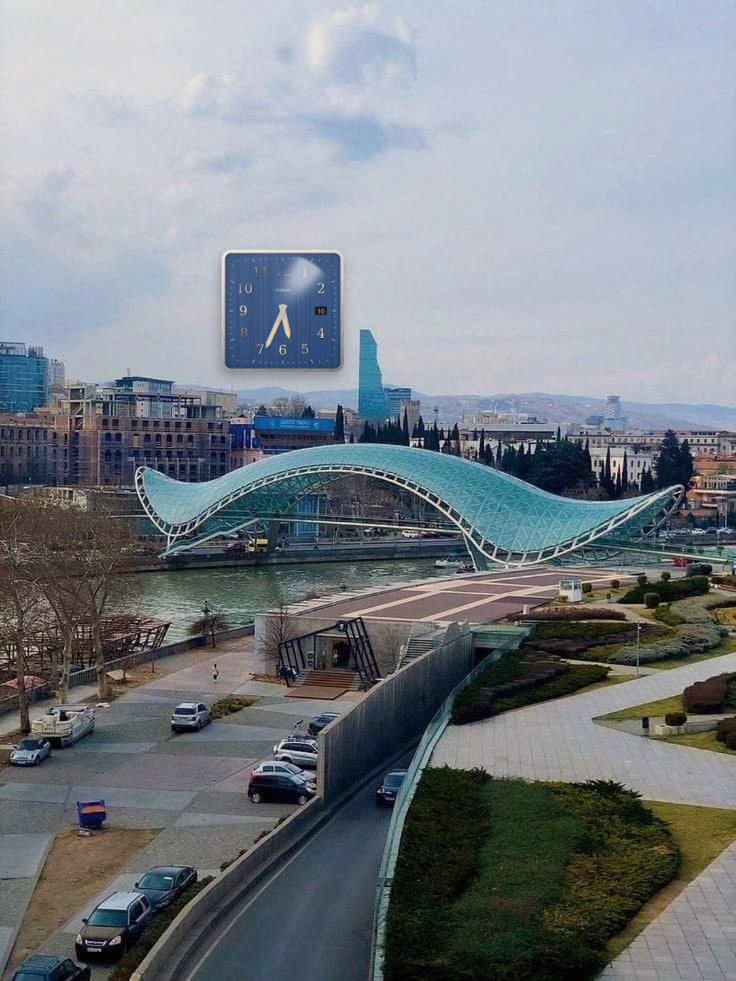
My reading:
h=5 m=34
